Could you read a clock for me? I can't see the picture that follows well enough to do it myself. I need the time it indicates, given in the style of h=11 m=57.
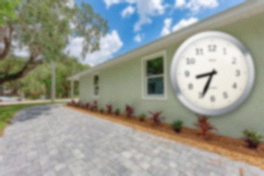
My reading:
h=8 m=34
